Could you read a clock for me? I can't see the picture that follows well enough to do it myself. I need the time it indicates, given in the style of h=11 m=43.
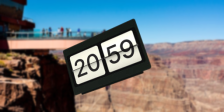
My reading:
h=20 m=59
